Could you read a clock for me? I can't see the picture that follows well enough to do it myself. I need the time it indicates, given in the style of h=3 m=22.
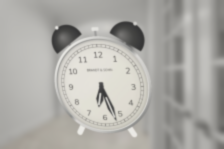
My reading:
h=6 m=27
